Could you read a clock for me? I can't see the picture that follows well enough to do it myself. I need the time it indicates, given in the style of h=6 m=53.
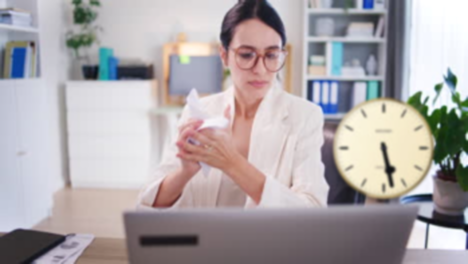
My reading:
h=5 m=28
